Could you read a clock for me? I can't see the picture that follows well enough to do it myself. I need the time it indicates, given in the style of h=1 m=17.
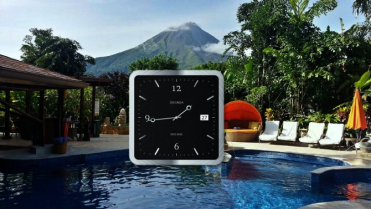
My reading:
h=1 m=44
